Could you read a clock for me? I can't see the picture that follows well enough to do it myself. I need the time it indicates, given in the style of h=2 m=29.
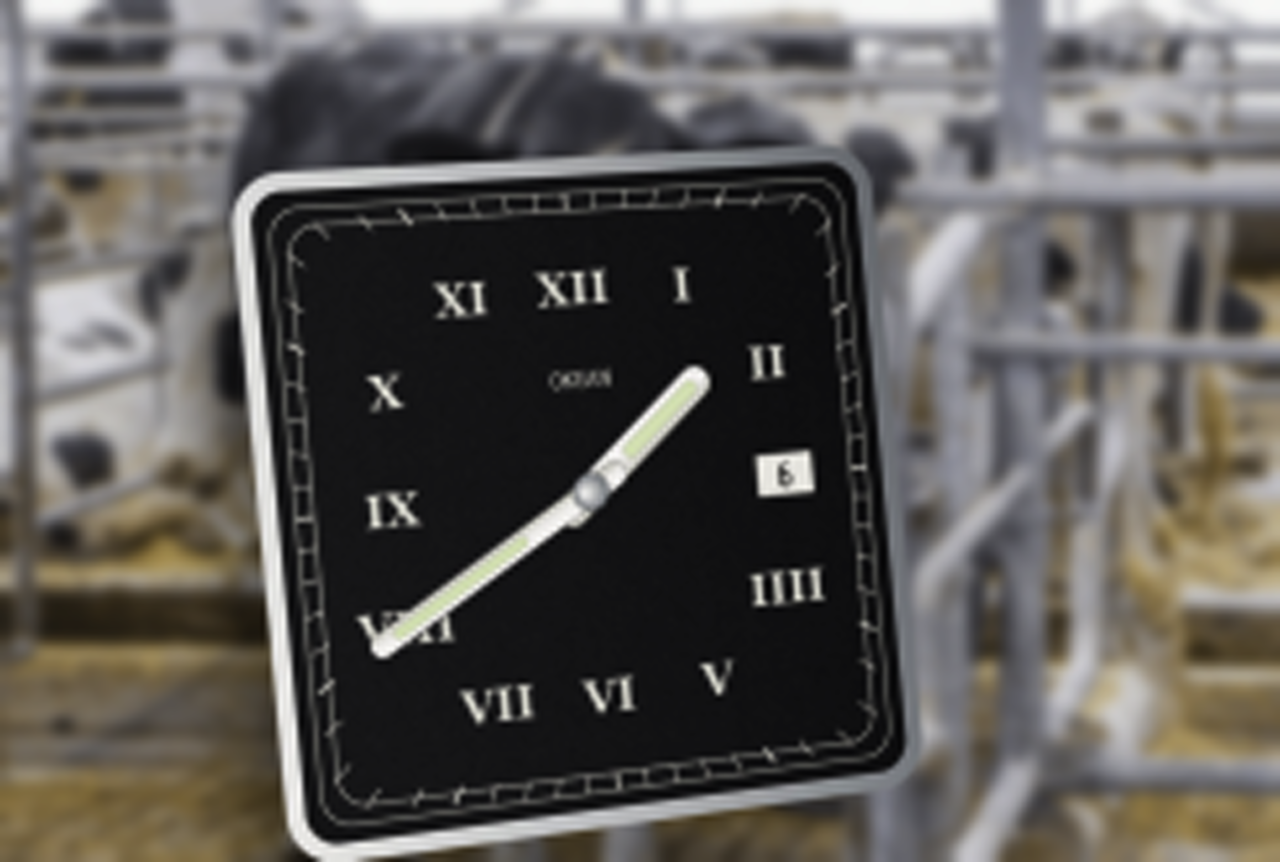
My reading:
h=1 m=40
